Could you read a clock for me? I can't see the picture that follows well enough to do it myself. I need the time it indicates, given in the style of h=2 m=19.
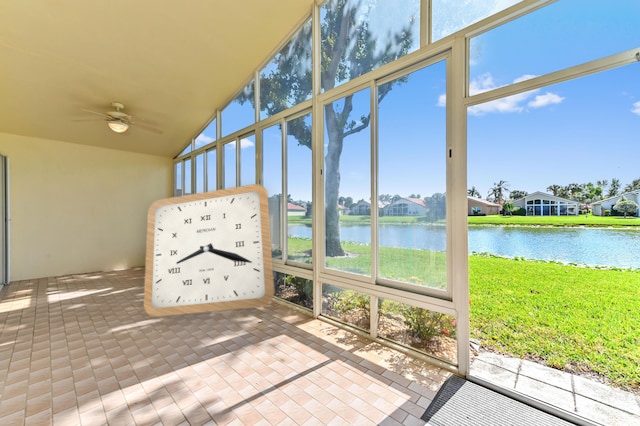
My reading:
h=8 m=19
